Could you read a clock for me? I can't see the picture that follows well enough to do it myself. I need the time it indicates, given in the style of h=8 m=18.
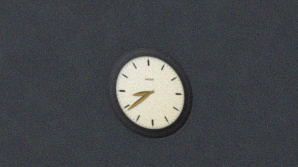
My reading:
h=8 m=39
